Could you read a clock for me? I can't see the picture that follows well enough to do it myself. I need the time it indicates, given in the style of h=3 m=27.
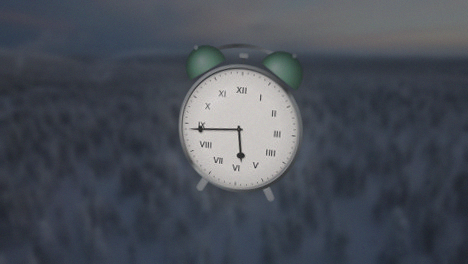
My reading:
h=5 m=44
